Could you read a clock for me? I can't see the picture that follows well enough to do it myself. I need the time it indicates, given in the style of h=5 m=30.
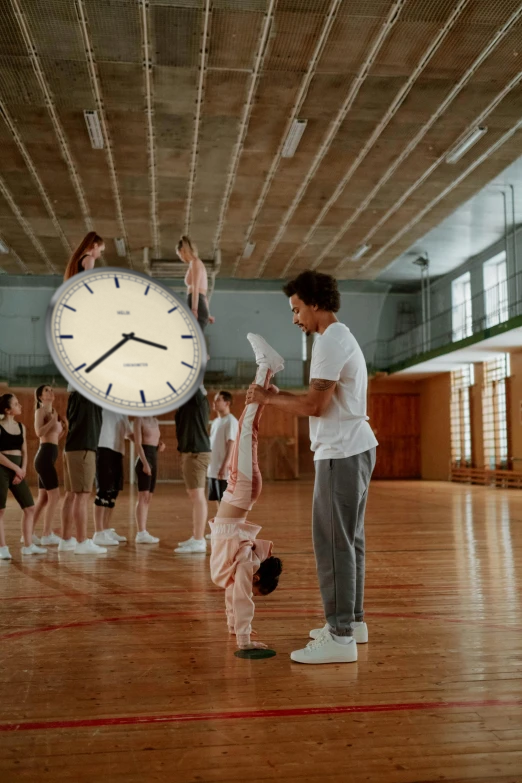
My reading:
h=3 m=39
